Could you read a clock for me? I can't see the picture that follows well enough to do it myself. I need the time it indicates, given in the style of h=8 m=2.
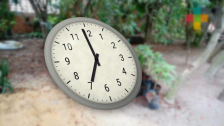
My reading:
h=6 m=59
